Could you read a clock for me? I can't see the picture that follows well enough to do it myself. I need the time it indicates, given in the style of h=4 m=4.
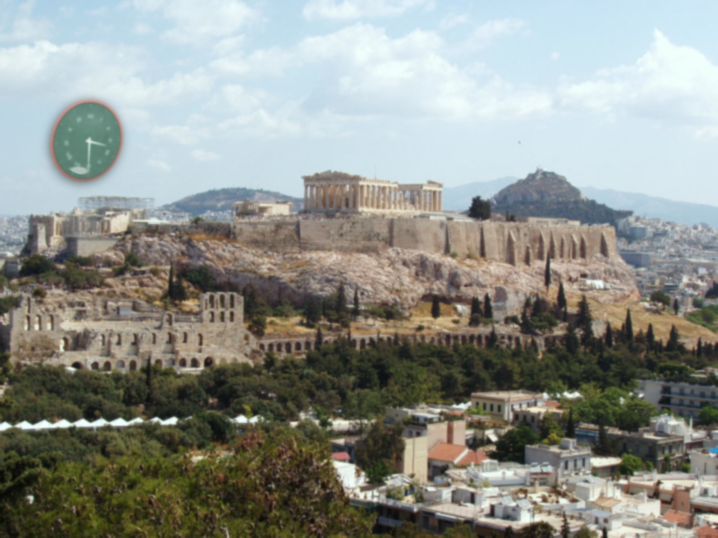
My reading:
h=3 m=30
